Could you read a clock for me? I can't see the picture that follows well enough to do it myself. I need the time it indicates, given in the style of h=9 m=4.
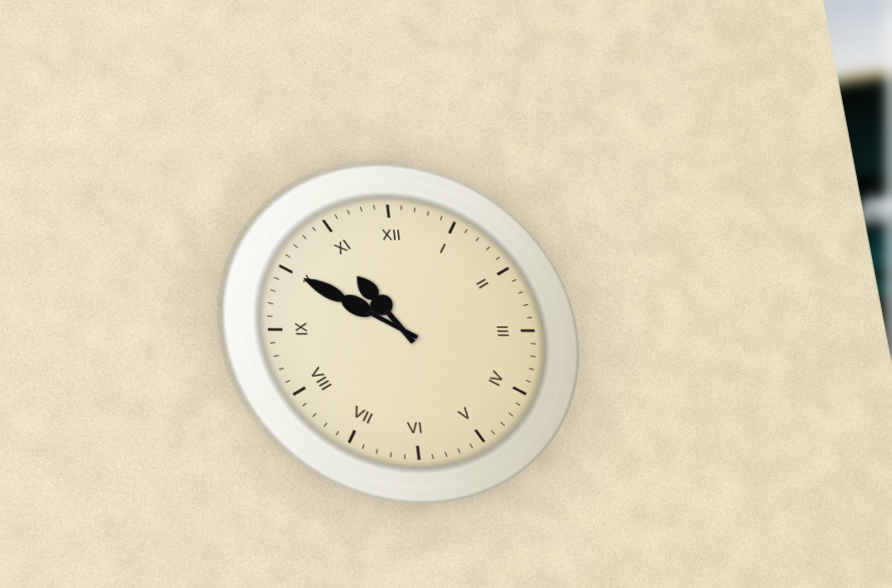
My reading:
h=10 m=50
